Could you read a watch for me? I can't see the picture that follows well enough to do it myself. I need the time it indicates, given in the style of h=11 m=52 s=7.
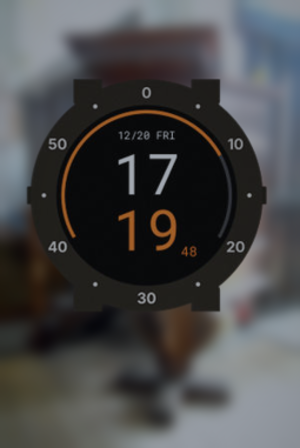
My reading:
h=17 m=19 s=48
